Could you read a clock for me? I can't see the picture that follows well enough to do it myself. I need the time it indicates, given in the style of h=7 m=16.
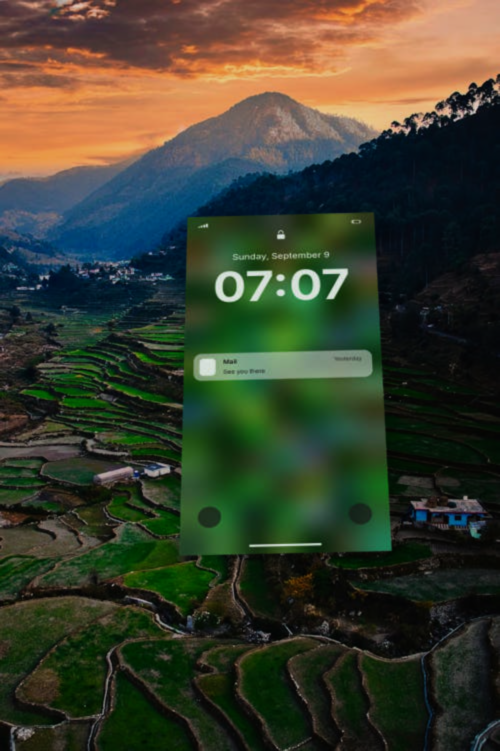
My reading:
h=7 m=7
